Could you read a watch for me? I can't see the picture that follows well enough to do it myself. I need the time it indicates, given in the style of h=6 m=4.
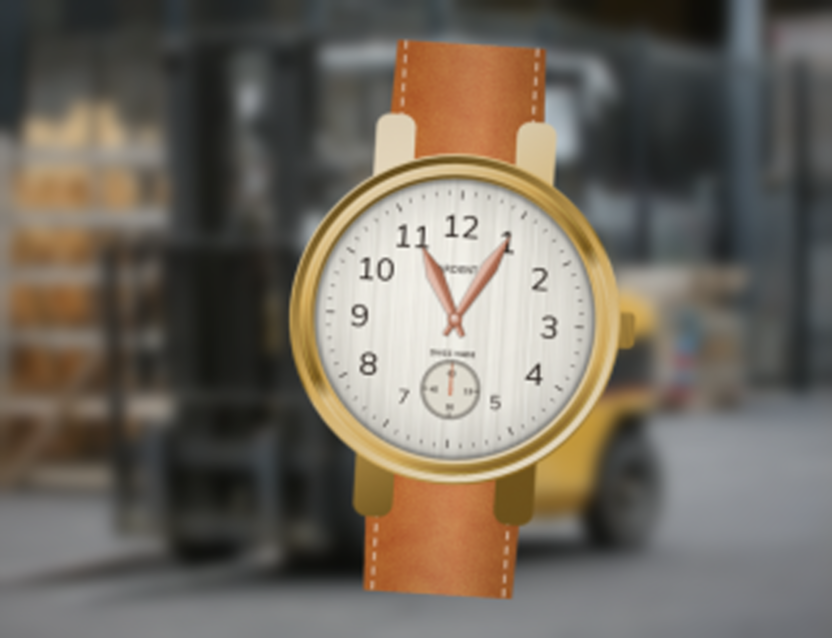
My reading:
h=11 m=5
